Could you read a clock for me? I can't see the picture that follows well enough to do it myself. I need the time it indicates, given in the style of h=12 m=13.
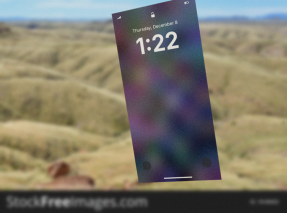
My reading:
h=1 m=22
